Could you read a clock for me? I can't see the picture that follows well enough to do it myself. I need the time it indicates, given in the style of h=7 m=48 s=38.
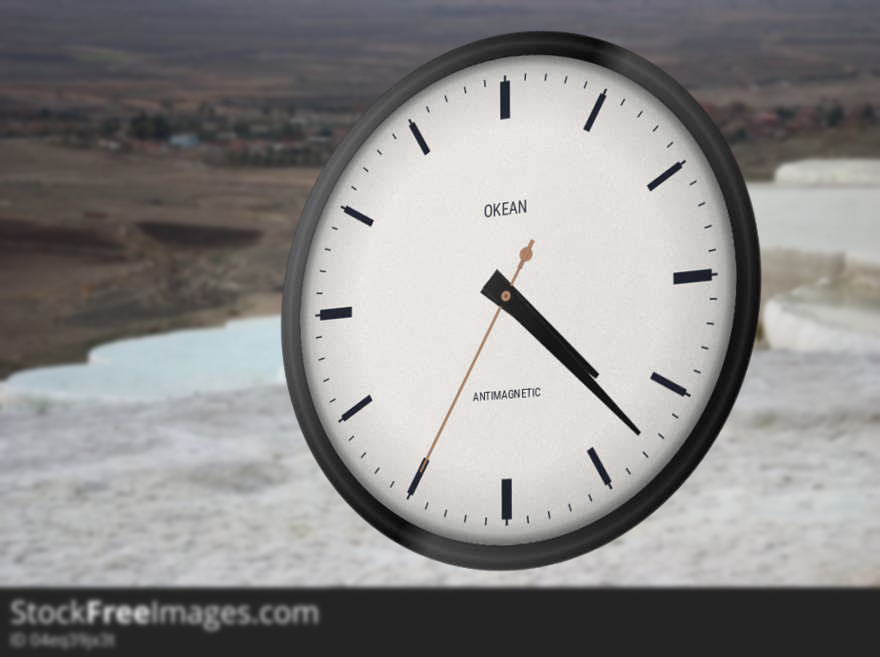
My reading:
h=4 m=22 s=35
